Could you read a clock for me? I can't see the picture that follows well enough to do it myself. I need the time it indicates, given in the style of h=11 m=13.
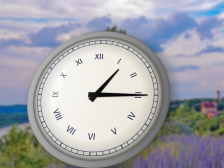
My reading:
h=1 m=15
